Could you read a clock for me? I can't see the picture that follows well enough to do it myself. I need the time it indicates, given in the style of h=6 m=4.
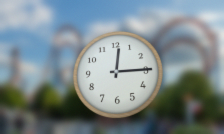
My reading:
h=12 m=15
